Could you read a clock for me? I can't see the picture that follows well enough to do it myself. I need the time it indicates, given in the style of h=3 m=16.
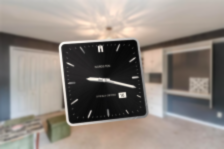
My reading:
h=9 m=18
